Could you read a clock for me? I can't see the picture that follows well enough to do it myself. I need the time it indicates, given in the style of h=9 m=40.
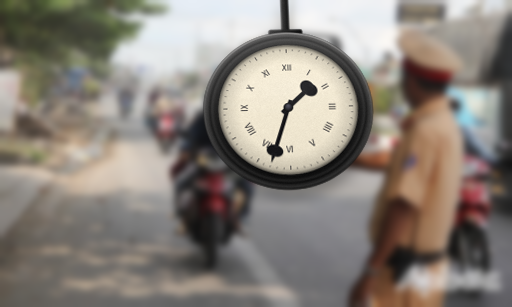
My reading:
h=1 m=33
